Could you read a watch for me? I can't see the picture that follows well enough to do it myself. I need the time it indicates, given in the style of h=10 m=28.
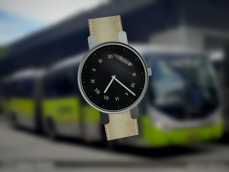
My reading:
h=7 m=23
